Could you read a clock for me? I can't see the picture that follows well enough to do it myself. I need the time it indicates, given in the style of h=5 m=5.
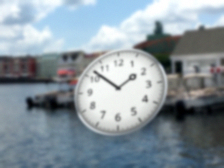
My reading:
h=1 m=52
